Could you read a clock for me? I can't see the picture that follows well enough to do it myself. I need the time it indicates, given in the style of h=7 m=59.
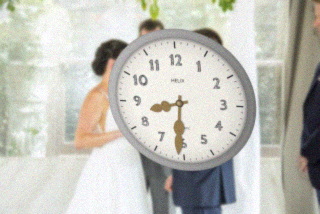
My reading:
h=8 m=31
